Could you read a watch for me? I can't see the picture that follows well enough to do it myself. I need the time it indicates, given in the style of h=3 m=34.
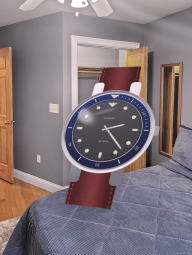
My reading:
h=2 m=23
